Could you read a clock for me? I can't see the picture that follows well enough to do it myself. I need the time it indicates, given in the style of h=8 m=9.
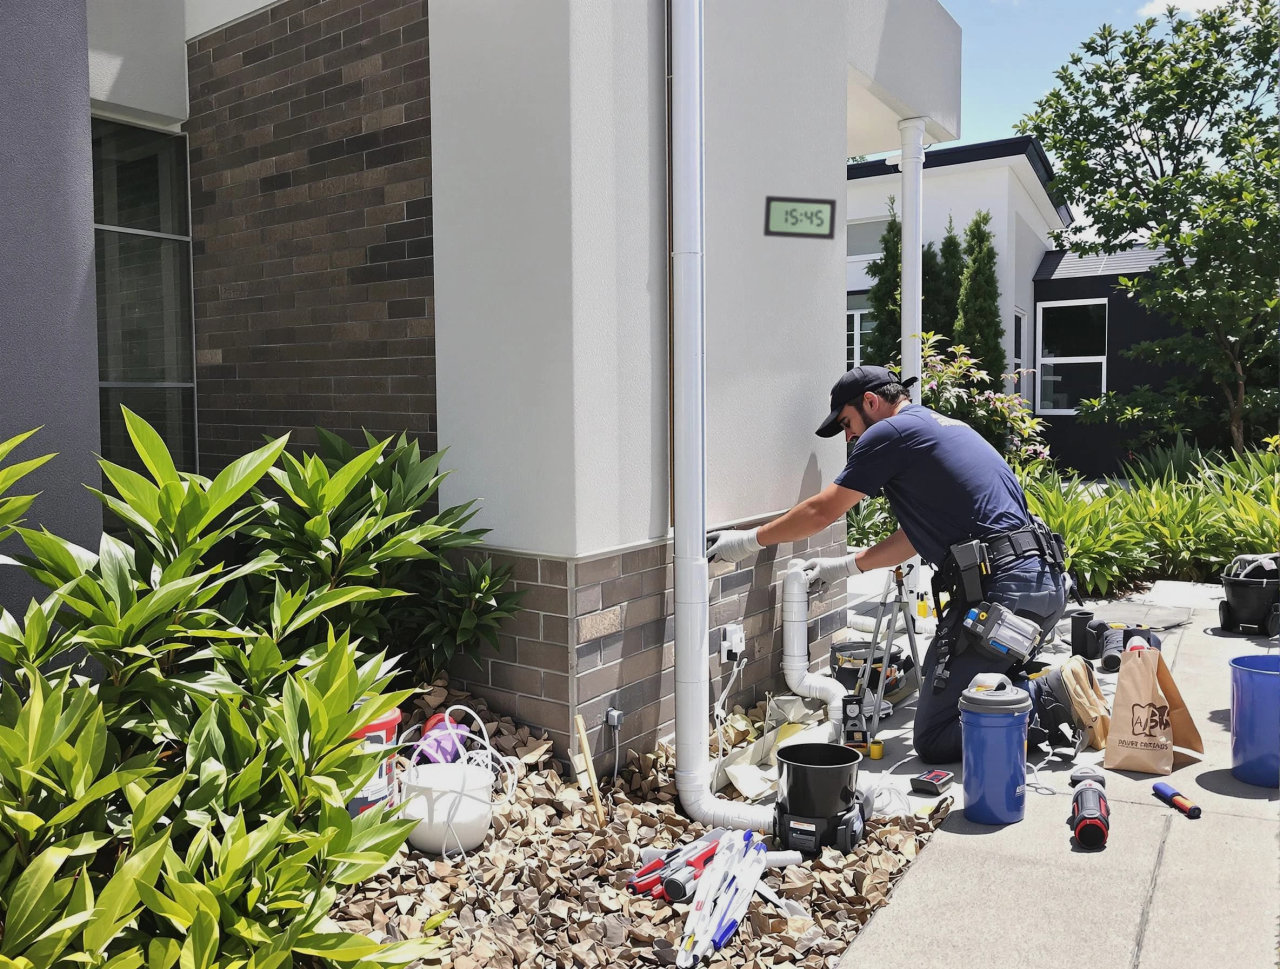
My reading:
h=15 m=45
